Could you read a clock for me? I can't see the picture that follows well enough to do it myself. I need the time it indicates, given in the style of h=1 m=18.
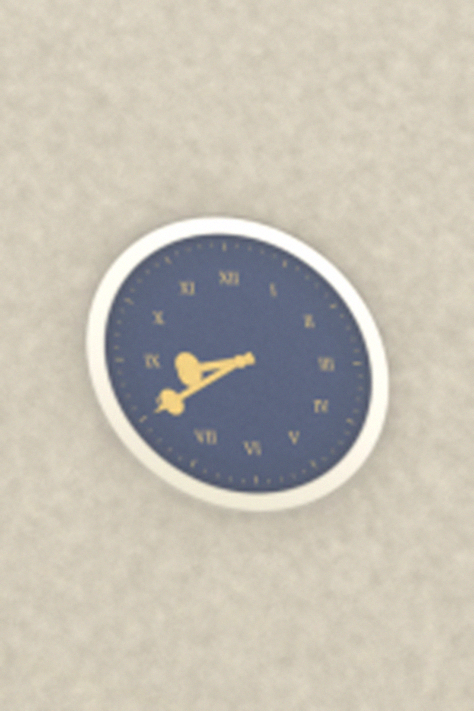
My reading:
h=8 m=40
